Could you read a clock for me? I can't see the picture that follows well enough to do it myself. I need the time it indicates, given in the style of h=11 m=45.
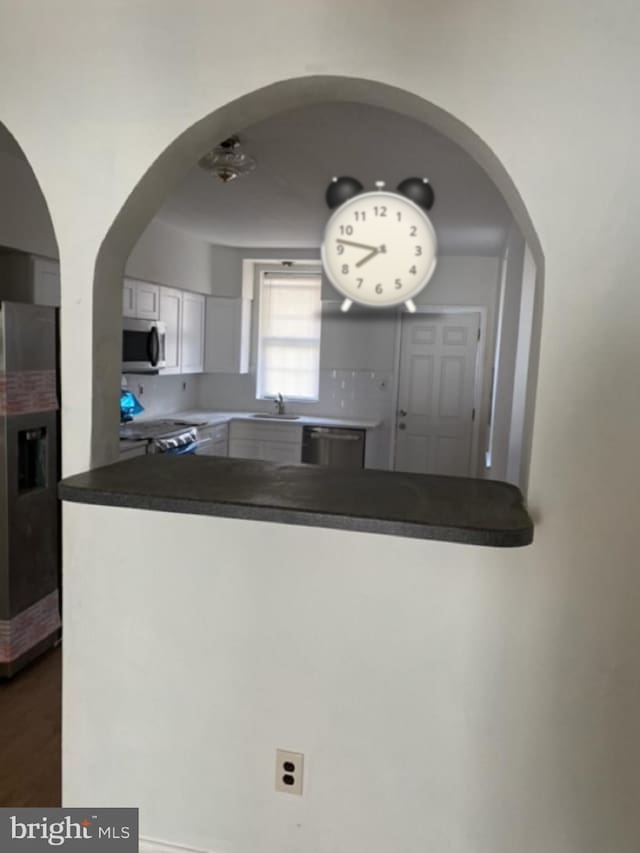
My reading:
h=7 m=47
